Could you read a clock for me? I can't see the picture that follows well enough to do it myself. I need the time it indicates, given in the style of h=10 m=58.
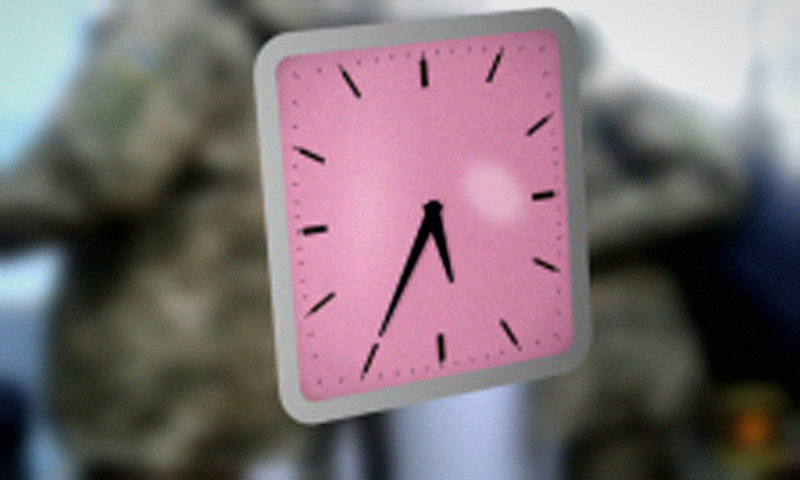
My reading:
h=5 m=35
